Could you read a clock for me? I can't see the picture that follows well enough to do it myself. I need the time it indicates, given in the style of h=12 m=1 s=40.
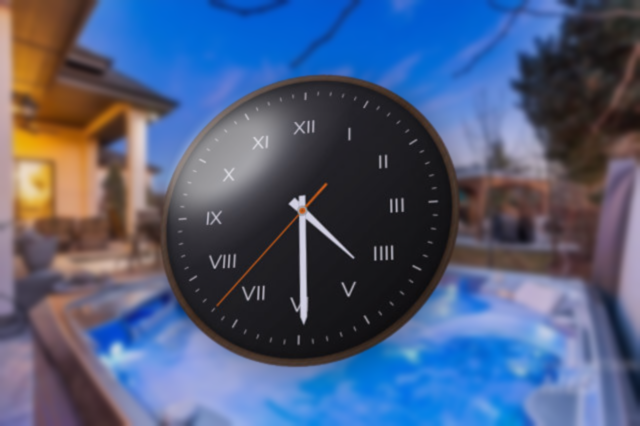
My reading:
h=4 m=29 s=37
